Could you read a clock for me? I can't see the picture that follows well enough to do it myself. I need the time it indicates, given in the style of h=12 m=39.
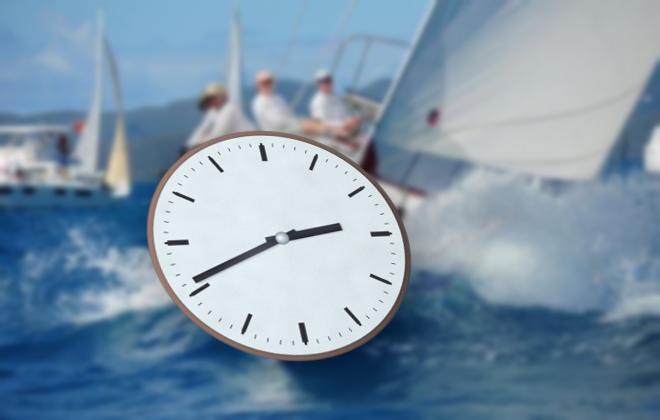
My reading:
h=2 m=41
